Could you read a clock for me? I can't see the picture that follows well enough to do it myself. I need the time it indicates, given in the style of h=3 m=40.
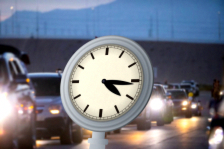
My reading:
h=4 m=16
